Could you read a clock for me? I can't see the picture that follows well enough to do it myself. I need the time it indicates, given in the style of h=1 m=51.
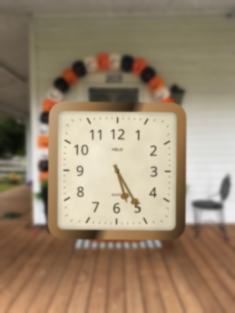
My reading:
h=5 m=25
